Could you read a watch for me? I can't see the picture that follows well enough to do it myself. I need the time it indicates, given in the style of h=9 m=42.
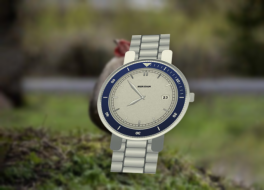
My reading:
h=7 m=53
